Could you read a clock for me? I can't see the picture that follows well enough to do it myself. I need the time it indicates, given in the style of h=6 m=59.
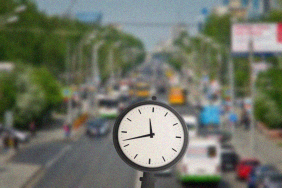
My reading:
h=11 m=42
